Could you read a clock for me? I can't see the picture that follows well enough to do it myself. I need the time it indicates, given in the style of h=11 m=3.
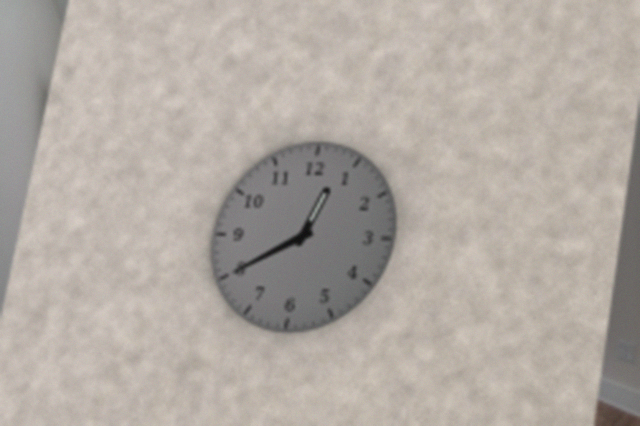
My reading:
h=12 m=40
